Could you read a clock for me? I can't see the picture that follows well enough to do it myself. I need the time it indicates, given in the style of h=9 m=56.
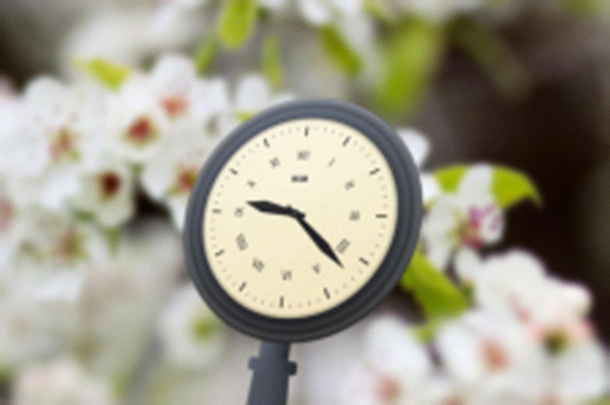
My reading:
h=9 m=22
